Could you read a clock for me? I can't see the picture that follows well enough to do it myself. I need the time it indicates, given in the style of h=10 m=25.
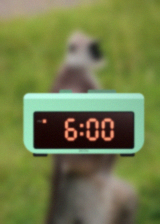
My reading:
h=6 m=0
